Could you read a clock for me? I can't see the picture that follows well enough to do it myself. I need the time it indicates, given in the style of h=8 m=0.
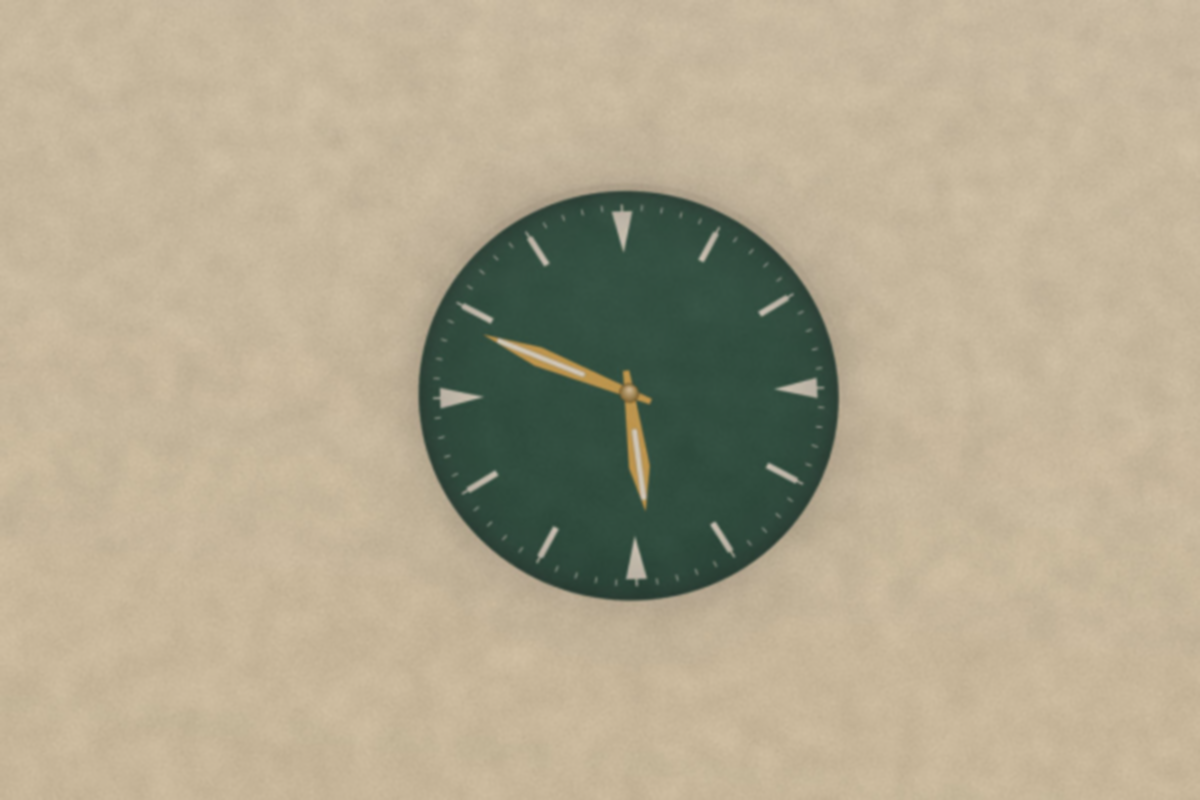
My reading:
h=5 m=49
